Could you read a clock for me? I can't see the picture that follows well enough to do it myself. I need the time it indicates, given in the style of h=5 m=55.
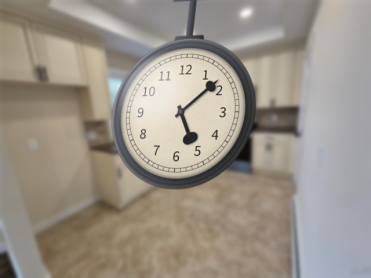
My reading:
h=5 m=8
